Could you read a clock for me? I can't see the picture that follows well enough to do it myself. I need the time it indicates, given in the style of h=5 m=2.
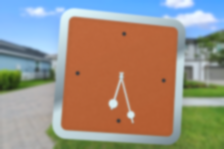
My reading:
h=6 m=27
